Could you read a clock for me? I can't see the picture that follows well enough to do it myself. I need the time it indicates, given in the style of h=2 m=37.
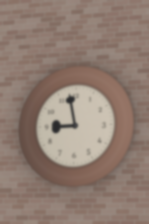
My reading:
h=8 m=58
